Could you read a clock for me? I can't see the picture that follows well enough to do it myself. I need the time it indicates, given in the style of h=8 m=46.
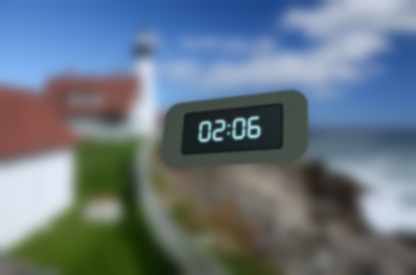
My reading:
h=2 m=6
